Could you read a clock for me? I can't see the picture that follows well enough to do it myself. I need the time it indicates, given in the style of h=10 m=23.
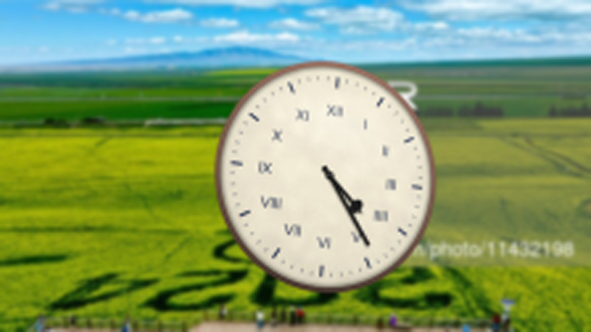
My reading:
h=4 m=24
